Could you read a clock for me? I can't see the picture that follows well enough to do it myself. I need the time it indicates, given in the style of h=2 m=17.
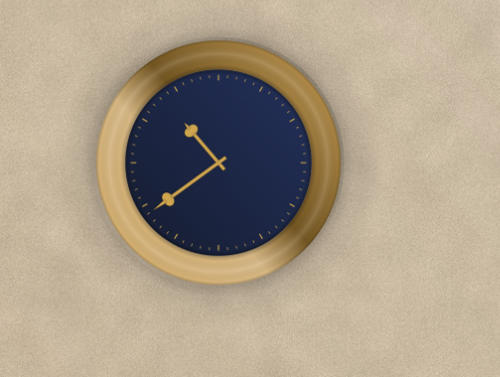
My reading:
h=10 m=39
